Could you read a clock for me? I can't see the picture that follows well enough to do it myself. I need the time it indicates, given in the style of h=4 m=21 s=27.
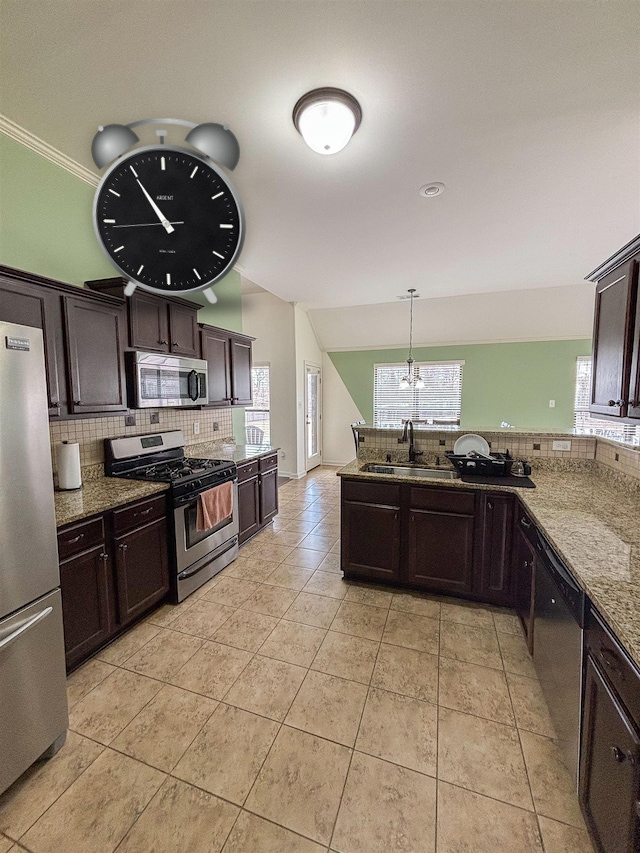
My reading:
h=10 m=54 s=44
